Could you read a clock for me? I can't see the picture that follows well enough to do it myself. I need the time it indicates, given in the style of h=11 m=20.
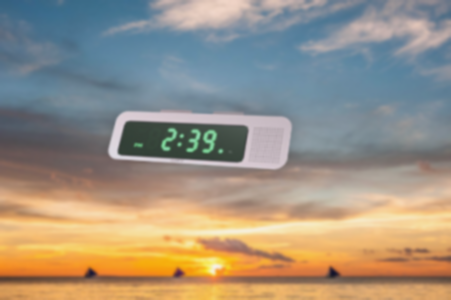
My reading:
h=2 m=39
